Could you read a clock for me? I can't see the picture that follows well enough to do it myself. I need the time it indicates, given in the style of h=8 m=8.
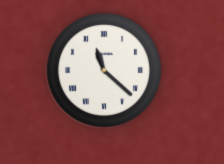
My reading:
h=11 m=22
